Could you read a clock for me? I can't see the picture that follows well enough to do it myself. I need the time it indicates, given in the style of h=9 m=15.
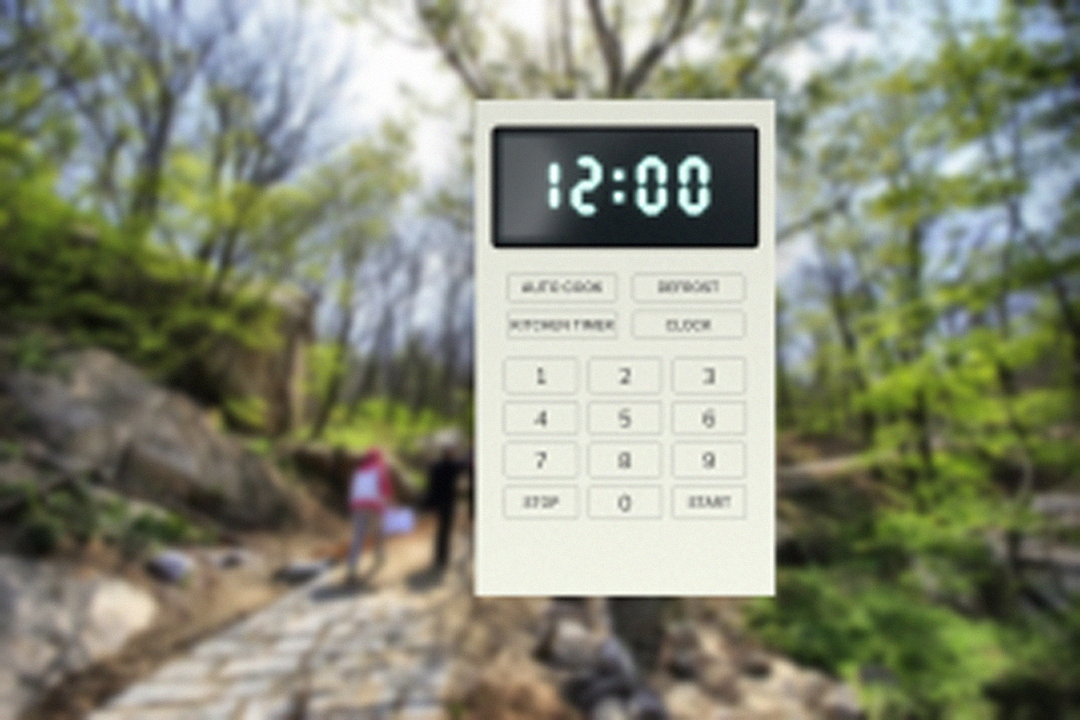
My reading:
h=12 m=0
